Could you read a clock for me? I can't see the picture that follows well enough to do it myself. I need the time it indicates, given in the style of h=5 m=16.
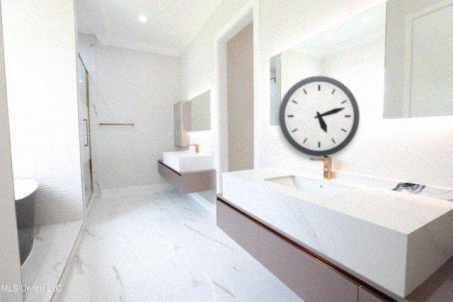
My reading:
h=5 m=12
